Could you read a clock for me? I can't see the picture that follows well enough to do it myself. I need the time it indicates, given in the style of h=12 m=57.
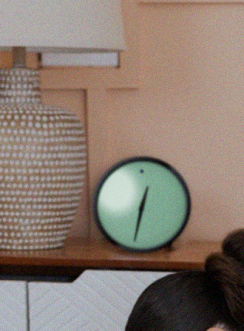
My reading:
h=12 m=32
